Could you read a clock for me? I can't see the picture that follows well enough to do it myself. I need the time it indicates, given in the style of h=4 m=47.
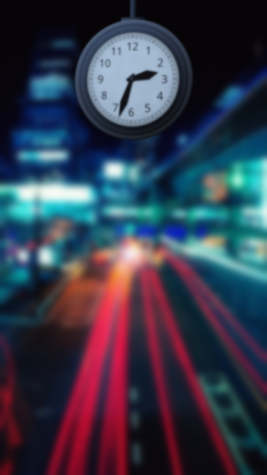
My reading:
h=2 m=33
